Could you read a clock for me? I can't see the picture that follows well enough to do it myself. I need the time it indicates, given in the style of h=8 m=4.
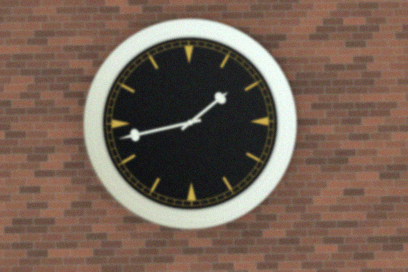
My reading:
h=1 m=43
